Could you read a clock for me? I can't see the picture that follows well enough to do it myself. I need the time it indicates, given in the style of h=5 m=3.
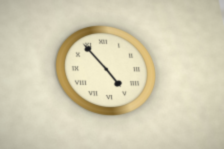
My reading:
h=4 m=54
